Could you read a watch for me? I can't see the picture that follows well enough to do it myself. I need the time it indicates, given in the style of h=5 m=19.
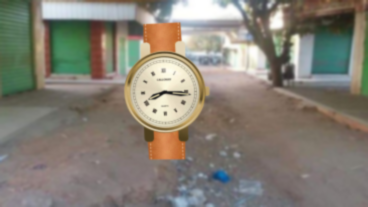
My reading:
h=8 m=16
